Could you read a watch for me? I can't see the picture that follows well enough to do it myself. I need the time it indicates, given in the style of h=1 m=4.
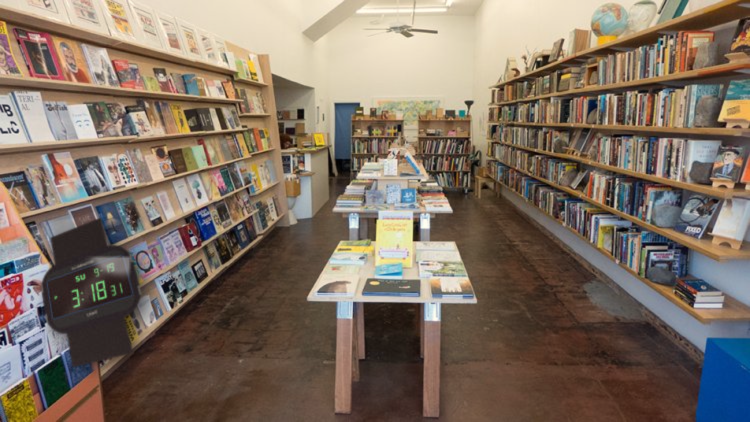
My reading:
h=3 m=18
